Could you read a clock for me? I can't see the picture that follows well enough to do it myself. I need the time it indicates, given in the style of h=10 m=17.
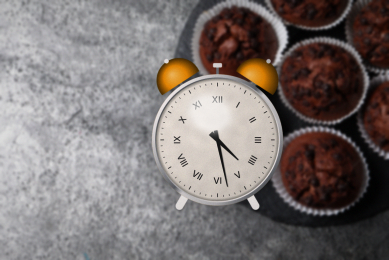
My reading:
h=4 m=28
